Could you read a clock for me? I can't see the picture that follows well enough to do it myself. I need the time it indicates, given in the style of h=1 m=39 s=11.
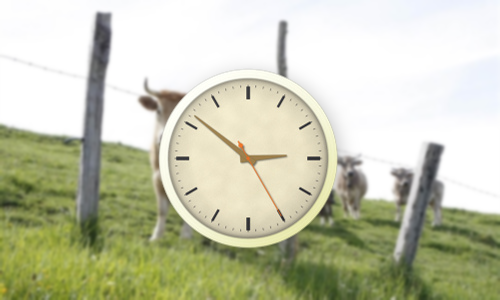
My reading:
h=2 m=51 s=25
